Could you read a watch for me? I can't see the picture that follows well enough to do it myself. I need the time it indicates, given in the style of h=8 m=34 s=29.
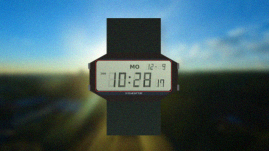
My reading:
h=10 m=28 s=17
